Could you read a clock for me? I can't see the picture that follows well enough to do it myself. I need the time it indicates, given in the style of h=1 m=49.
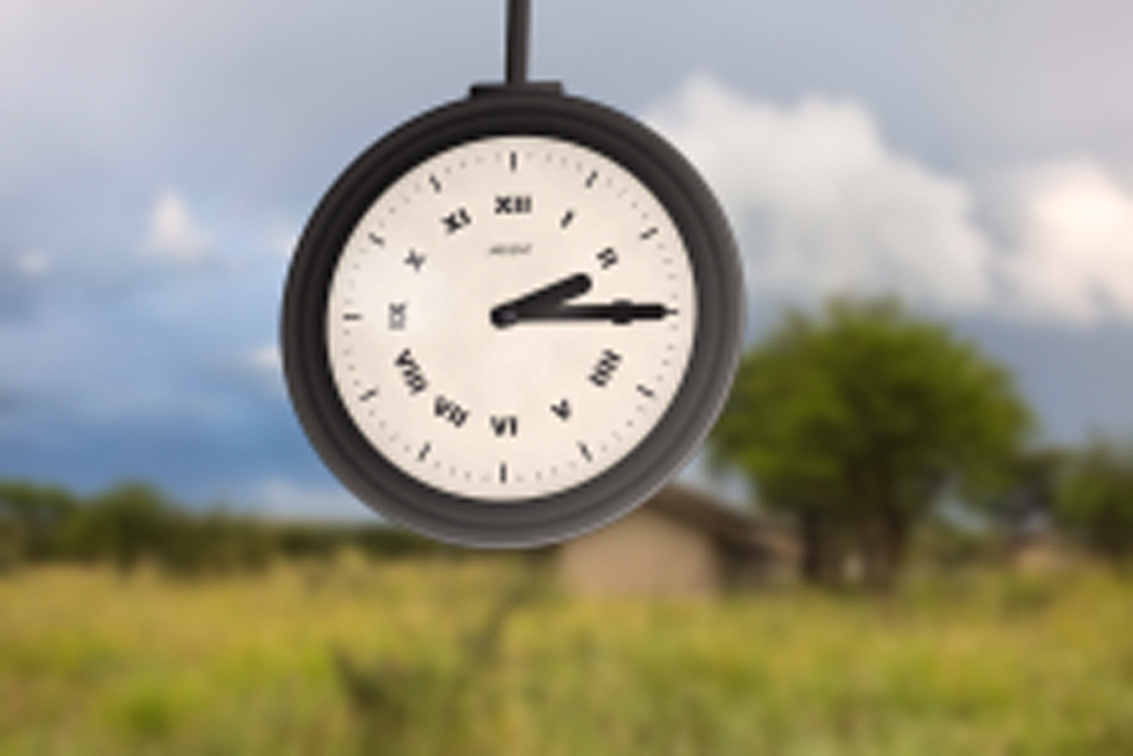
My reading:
h=2 m=15
